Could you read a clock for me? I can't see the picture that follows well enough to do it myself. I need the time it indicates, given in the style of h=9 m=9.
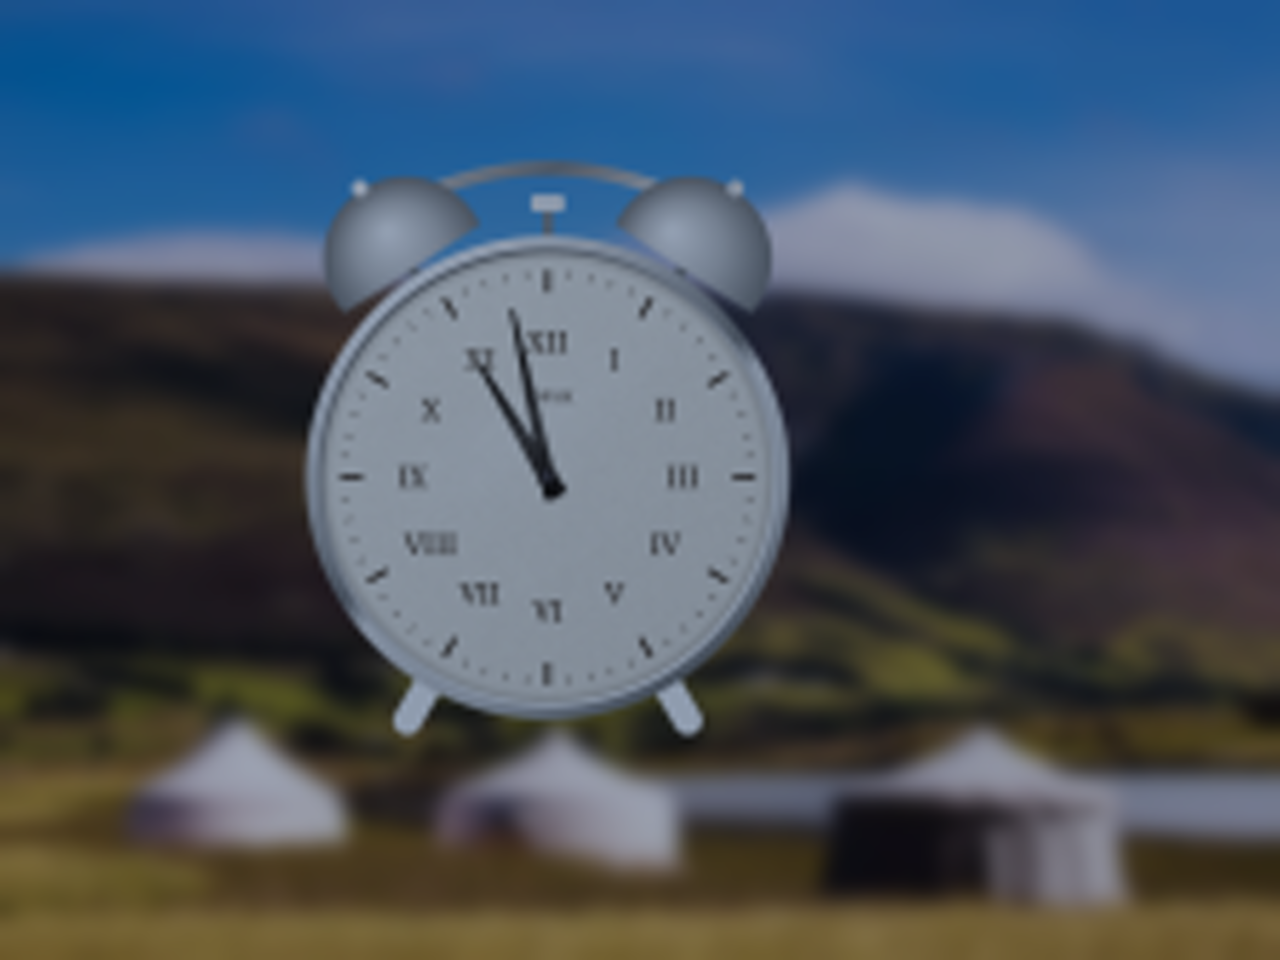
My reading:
h=10 m=58
